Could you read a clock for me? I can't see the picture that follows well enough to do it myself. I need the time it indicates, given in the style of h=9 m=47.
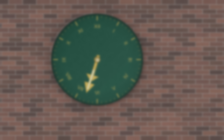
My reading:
h=6 m=33
